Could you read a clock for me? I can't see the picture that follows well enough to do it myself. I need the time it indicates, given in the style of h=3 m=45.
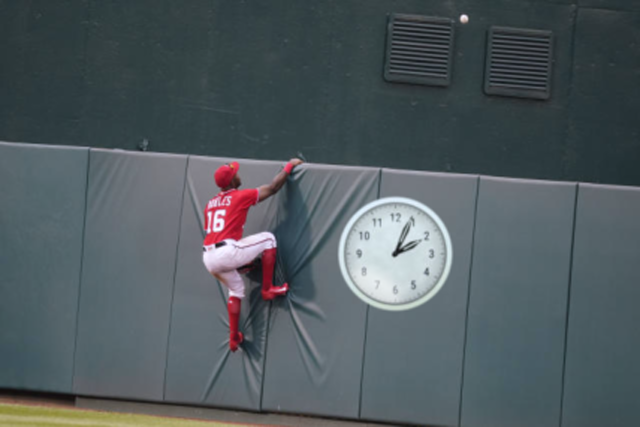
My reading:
h=2 m=4
